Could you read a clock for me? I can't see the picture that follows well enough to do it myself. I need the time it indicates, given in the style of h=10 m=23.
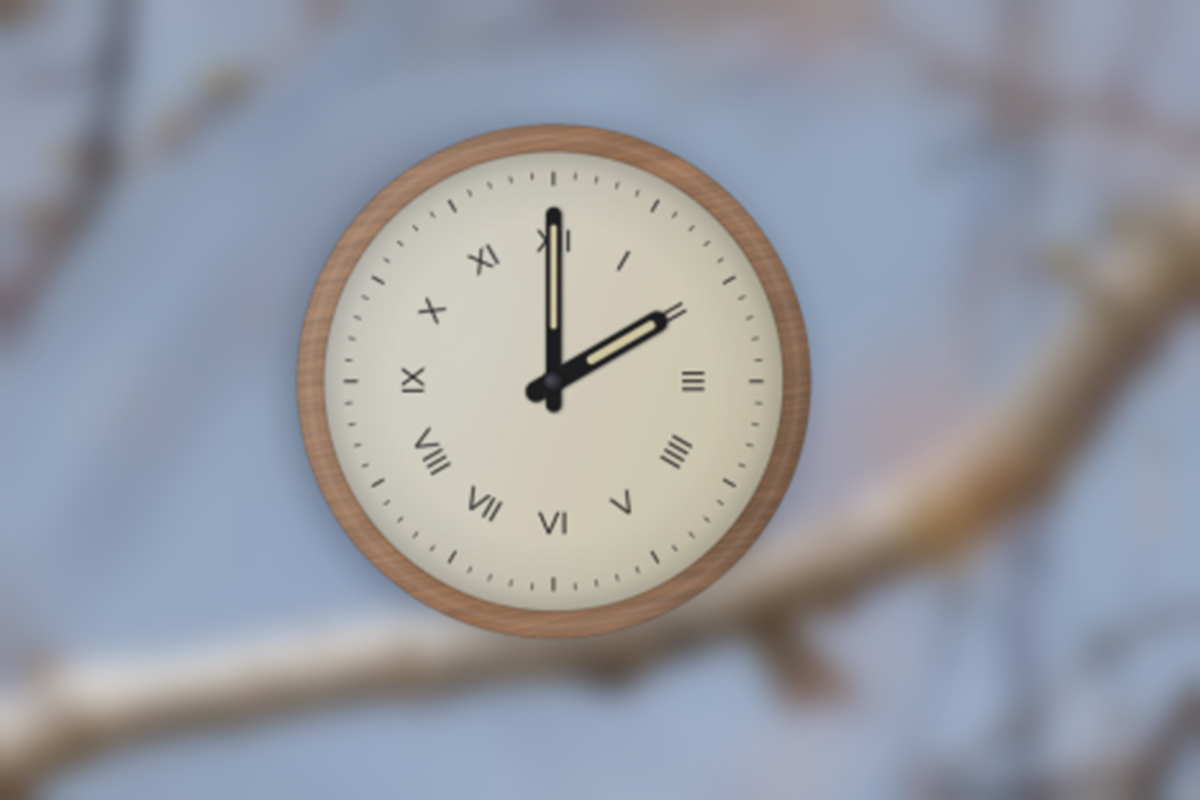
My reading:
h=2 m=0
